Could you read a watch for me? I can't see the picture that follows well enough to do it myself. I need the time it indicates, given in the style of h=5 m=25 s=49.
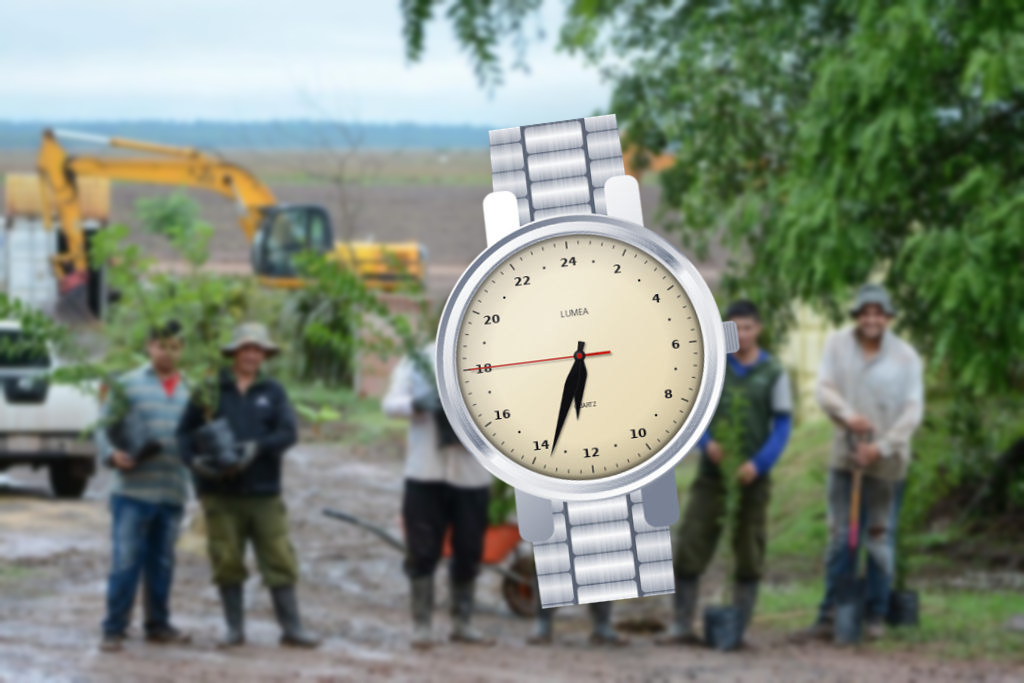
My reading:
h=12 m=33 s=45
